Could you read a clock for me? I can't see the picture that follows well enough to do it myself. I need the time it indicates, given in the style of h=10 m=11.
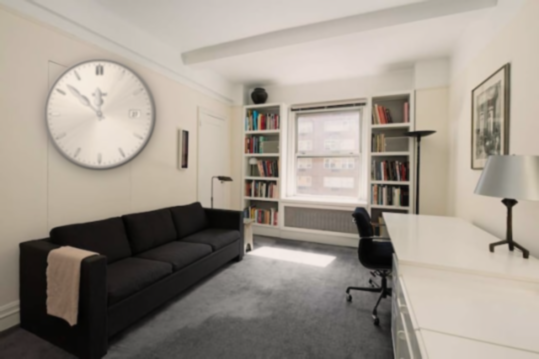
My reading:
h=11 m=52
